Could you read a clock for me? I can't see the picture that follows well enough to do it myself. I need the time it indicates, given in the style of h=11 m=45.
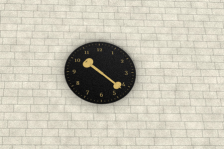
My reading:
h=10 m=22
